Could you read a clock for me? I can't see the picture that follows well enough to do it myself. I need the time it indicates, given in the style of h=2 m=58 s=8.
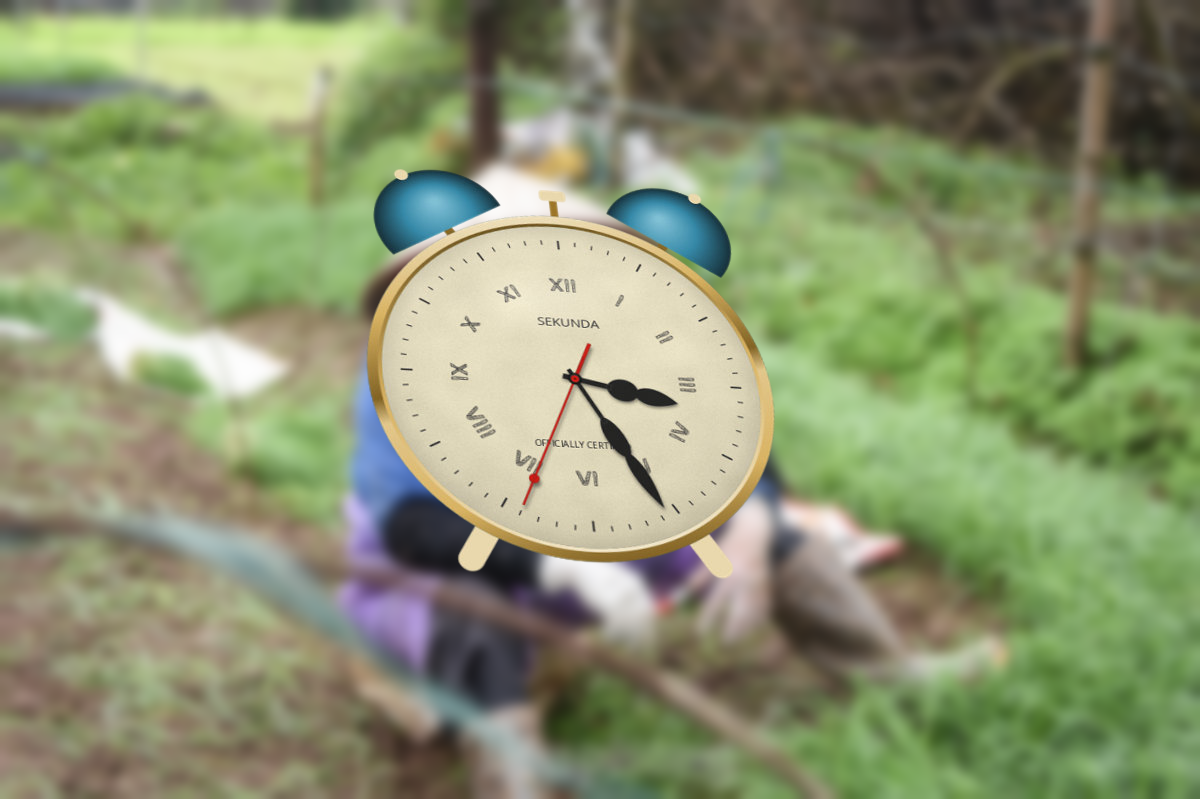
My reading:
h=3 m=25 s=34
